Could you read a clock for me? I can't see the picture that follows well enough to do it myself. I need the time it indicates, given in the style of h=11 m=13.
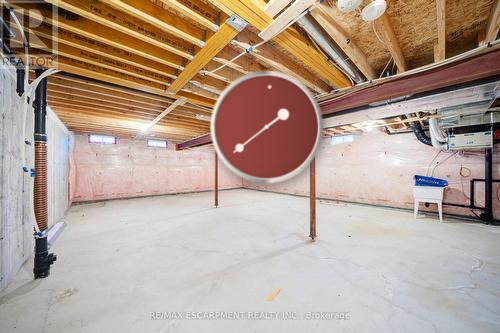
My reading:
h=1 m=38
